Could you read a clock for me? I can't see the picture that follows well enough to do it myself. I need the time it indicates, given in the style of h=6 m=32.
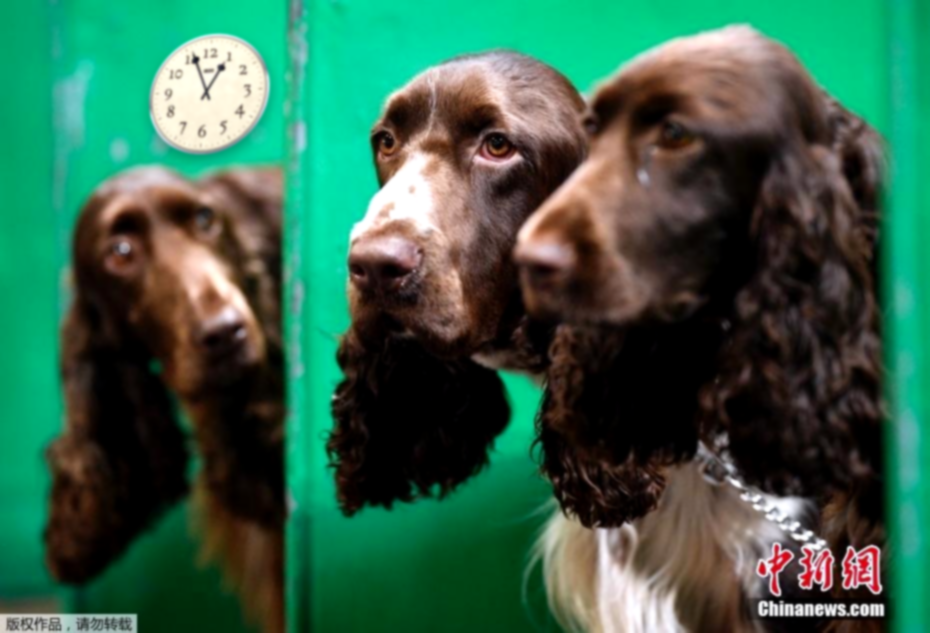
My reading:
h=12 m=56
